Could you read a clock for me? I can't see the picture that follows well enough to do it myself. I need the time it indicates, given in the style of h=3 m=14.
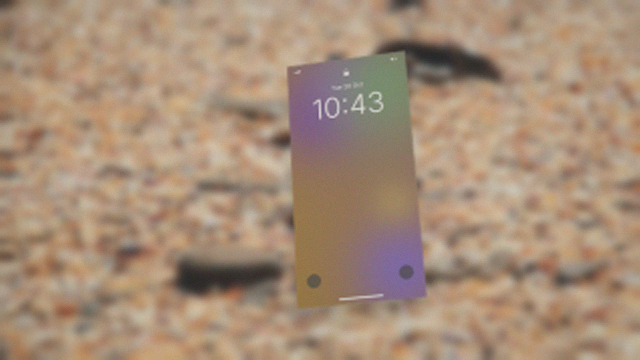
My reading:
h=10 m=43
